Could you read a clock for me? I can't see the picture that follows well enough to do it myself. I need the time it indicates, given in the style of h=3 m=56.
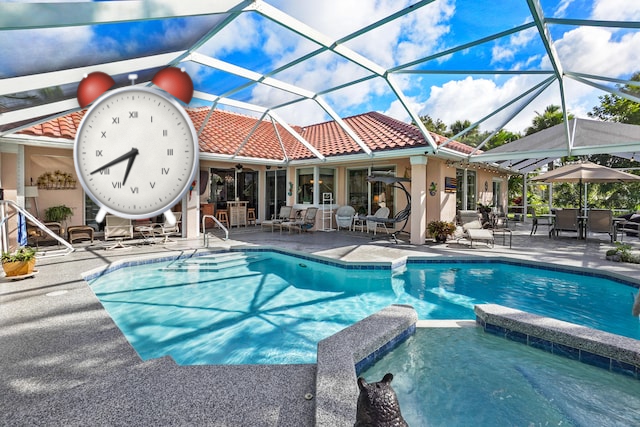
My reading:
h=6 m=41
